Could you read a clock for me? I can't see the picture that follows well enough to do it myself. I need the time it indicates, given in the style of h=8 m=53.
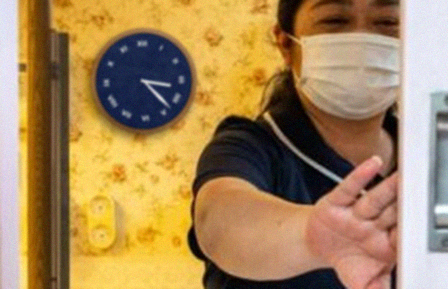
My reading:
h=3 m=23
